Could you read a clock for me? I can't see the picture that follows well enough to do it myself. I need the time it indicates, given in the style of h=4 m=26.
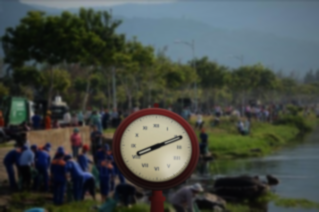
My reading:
h=8 m=11
